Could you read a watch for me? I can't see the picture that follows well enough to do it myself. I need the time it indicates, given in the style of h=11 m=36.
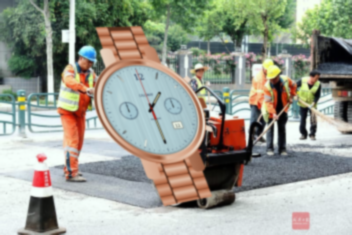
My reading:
h=1 m=30
